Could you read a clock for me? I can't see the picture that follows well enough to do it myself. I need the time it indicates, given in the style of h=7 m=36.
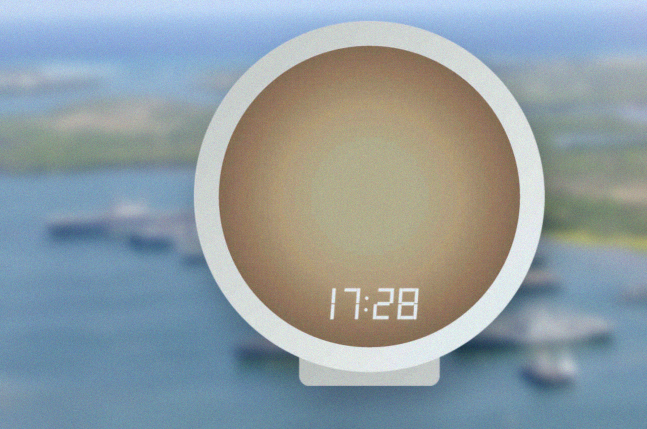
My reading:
h=17 m=28
